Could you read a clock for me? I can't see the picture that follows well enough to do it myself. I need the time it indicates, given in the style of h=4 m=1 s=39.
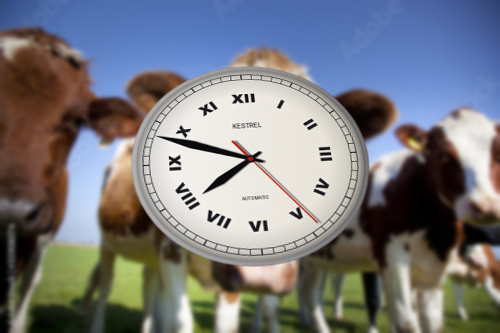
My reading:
h=7 m=48 s=24
